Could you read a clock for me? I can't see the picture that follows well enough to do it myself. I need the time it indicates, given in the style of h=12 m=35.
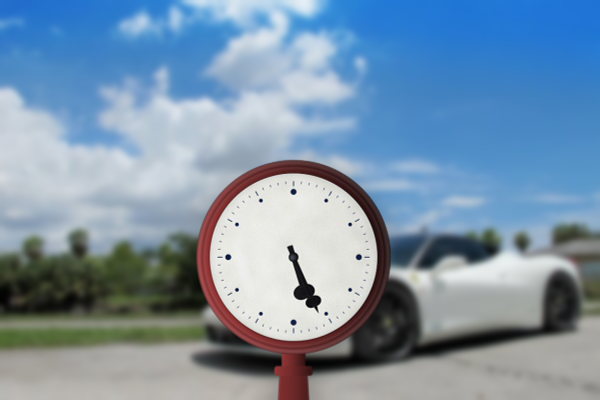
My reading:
h=5 m=26
